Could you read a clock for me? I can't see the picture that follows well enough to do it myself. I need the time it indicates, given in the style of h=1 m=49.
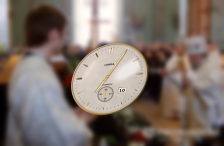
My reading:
h=7 m=5
